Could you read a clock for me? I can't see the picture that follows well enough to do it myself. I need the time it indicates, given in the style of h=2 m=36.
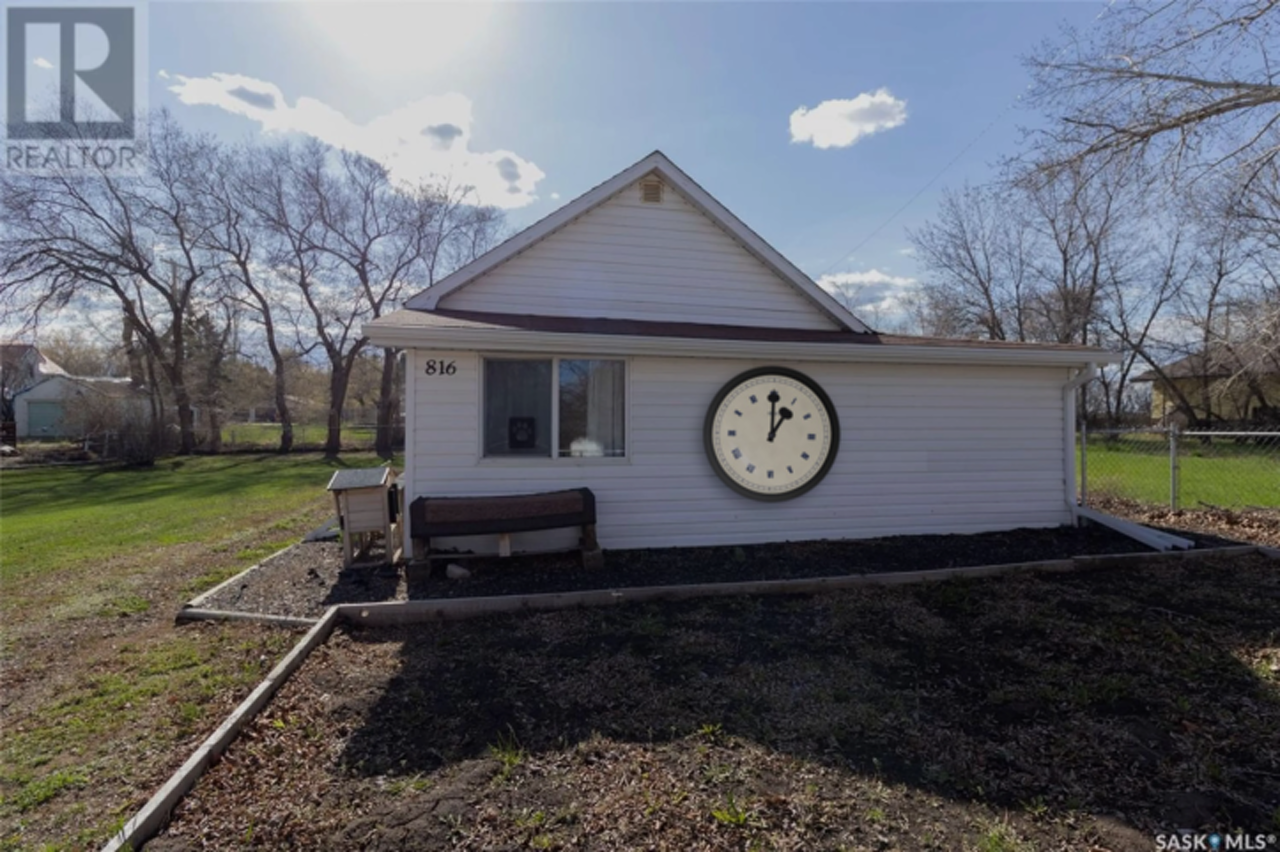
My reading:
h=1 m=0
